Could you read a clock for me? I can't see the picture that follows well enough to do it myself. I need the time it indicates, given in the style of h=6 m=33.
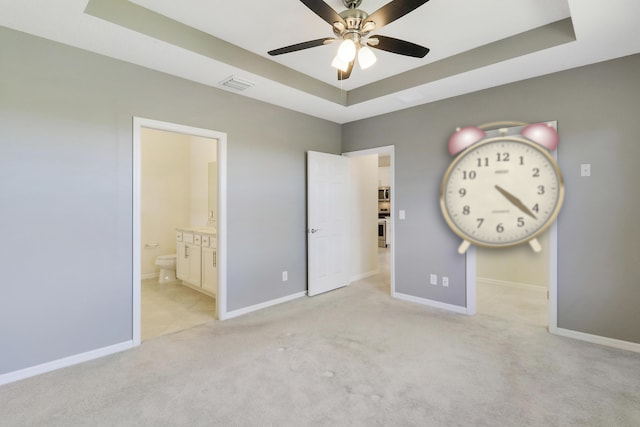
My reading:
h=4 m=22
